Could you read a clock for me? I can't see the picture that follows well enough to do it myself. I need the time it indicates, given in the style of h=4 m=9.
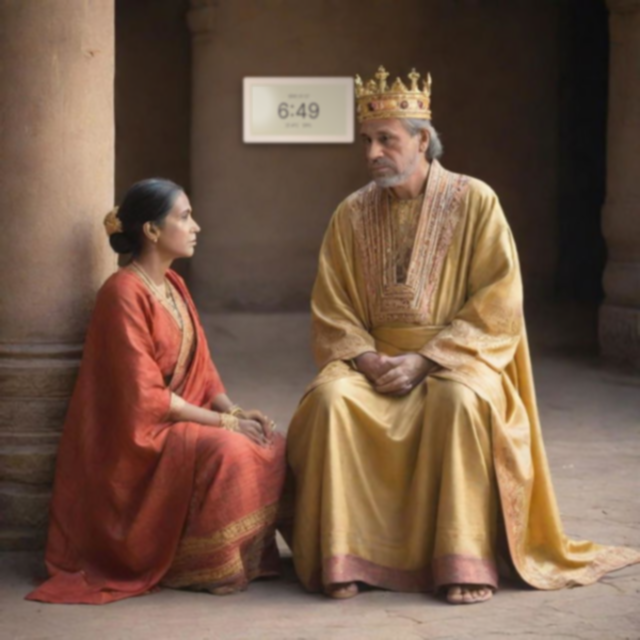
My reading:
h=6 m=49
